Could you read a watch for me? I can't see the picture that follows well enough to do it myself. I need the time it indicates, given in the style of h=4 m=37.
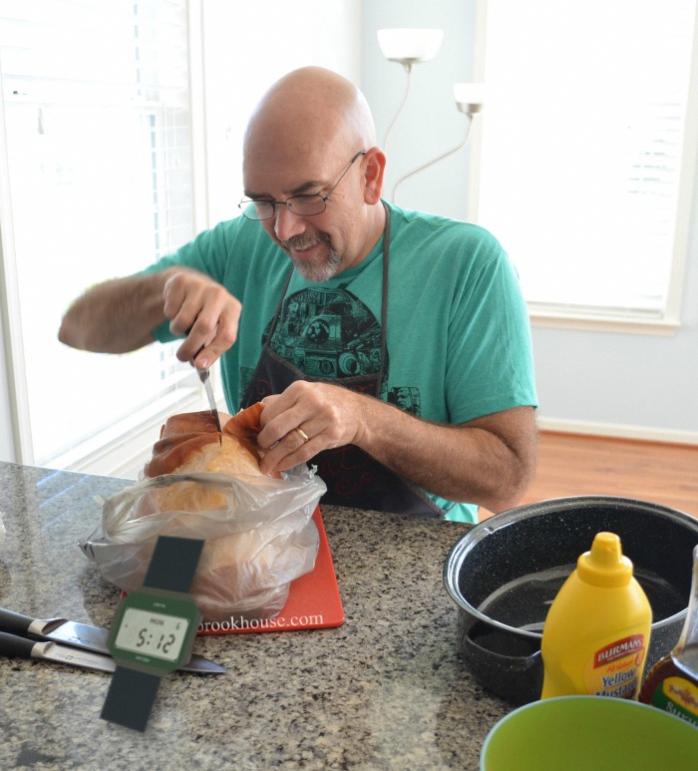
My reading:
h=5 m=12
